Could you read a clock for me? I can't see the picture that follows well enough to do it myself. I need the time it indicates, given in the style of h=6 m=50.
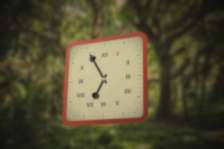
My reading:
h=6 m=55
